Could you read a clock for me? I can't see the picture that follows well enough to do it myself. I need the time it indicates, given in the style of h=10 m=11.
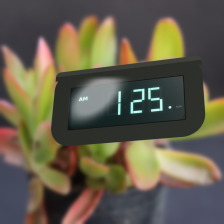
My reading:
h=1 m=25
